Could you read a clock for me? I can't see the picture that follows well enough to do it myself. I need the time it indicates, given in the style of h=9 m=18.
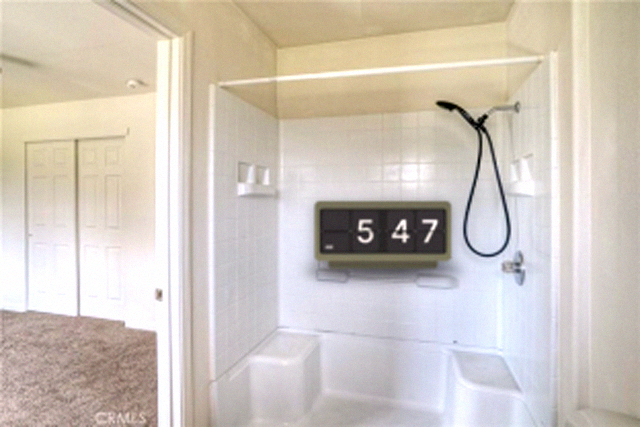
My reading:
h=5 m=47
